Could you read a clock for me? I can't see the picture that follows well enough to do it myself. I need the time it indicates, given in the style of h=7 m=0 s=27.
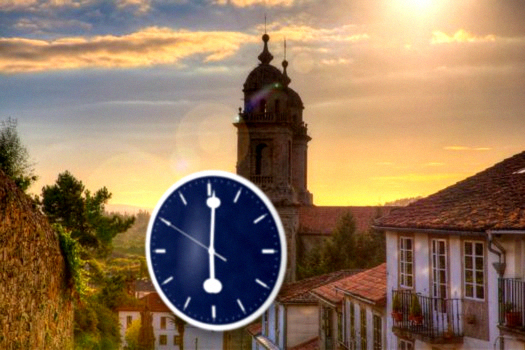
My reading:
h=6 m=0 s=50
